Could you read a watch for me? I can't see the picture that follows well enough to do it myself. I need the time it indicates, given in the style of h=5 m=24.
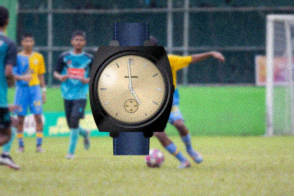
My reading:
h=4 m=59
